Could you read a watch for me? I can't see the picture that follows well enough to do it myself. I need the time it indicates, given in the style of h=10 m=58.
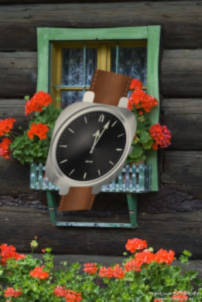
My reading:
h=12 m=3
